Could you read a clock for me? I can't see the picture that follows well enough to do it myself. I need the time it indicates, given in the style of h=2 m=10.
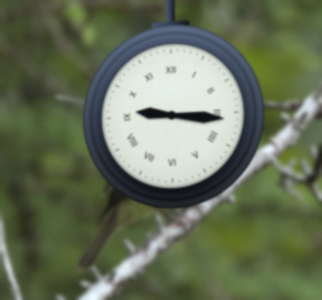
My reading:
h=9 m=16
